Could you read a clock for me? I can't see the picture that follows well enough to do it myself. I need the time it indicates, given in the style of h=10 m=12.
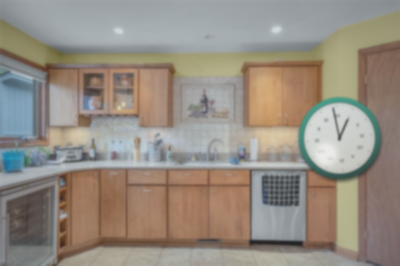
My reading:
h=12 m=59
